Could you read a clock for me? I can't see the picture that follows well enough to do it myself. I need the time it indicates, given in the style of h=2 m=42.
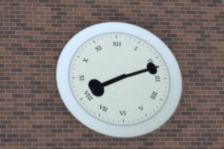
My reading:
h=8 m=12
